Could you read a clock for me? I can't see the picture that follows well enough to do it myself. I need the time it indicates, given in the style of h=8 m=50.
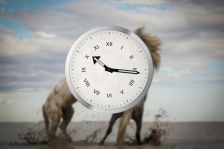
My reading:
h=10 m=16
